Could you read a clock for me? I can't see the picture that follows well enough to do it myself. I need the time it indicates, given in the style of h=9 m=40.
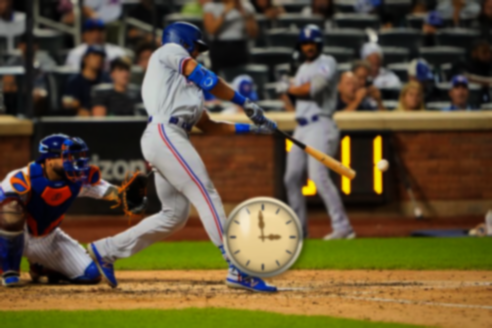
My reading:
h=2 m=59
